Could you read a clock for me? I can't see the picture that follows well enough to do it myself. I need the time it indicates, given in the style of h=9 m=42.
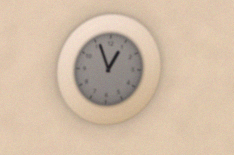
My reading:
h=12 m=56
